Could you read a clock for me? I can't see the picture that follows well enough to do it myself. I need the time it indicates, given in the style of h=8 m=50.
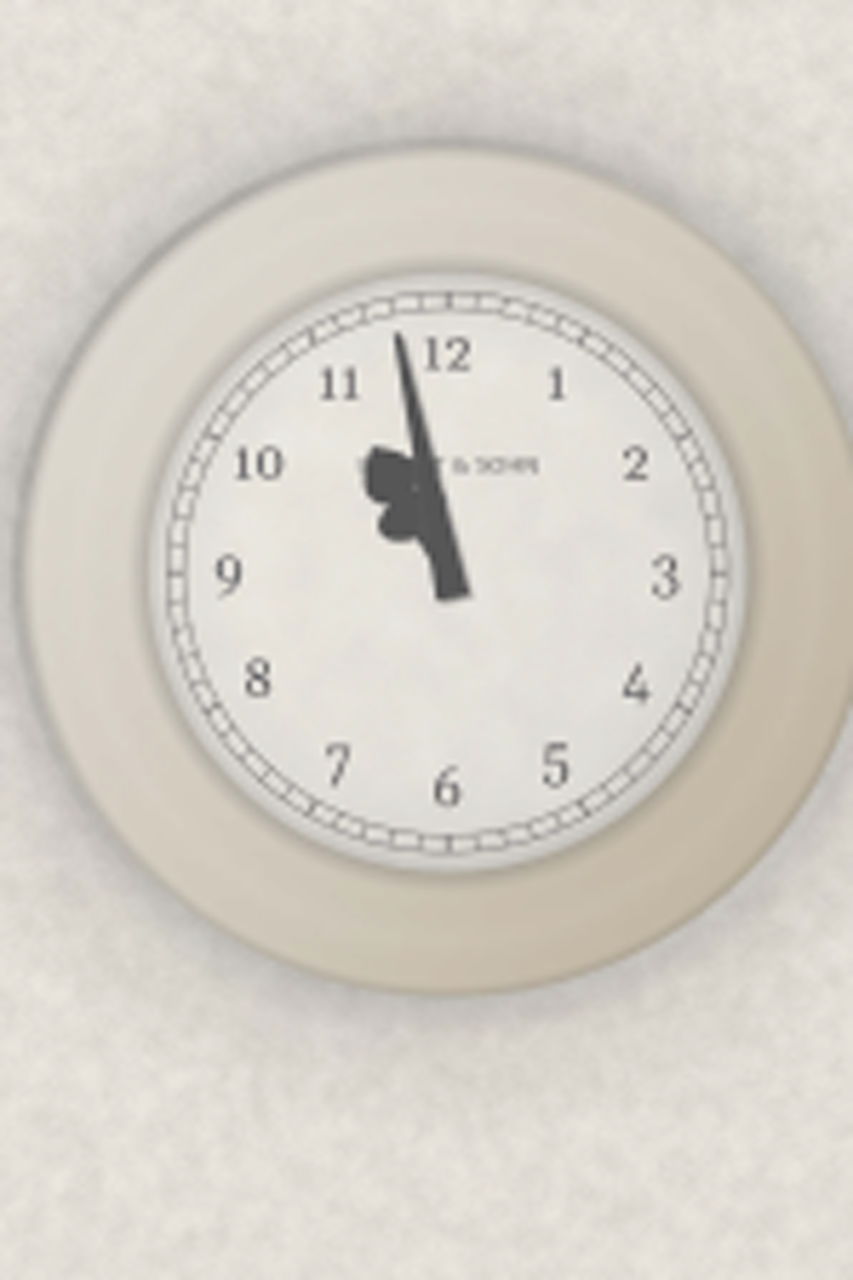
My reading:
h=10 m=58
